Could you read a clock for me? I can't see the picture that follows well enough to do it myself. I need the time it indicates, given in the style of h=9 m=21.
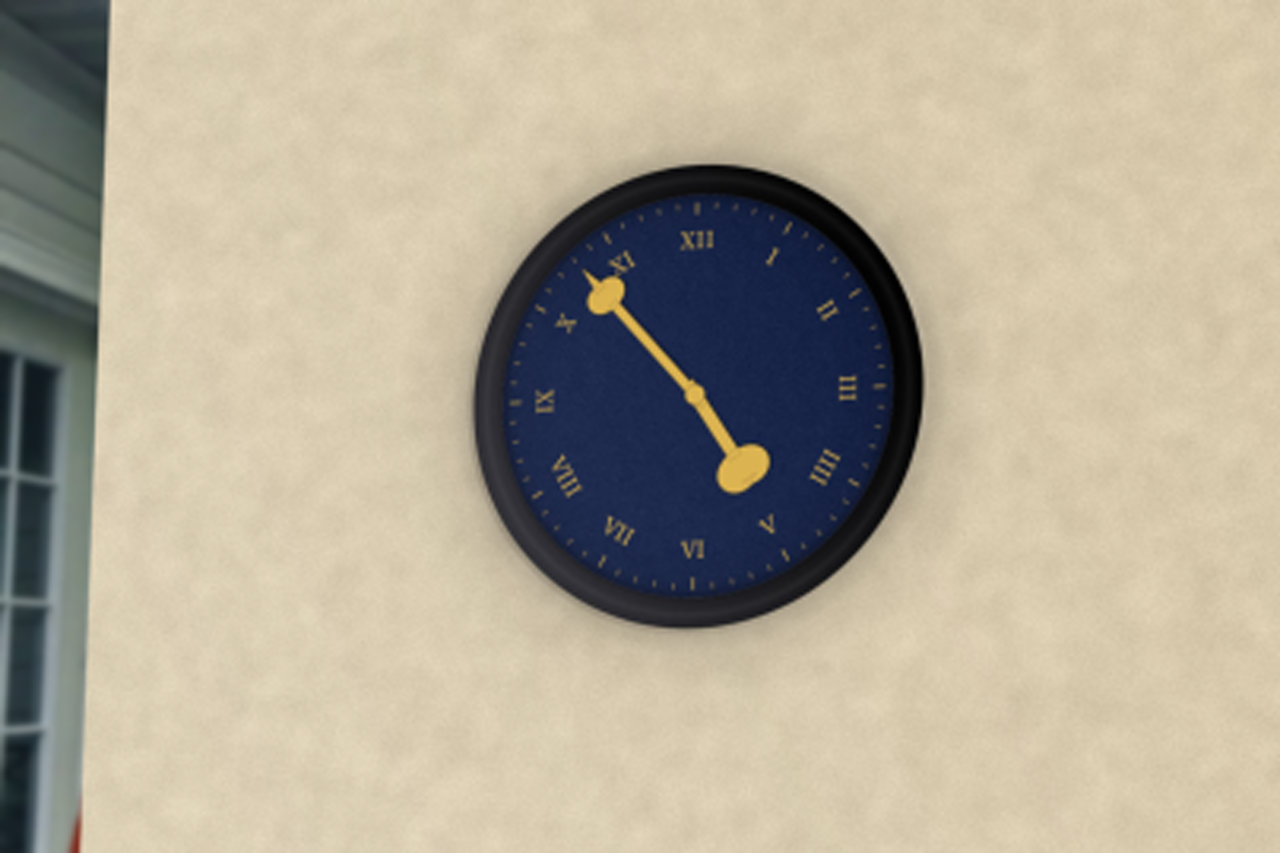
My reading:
h=4 m=53
